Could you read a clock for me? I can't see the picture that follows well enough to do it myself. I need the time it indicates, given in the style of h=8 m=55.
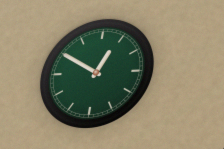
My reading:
h=12 m=50
